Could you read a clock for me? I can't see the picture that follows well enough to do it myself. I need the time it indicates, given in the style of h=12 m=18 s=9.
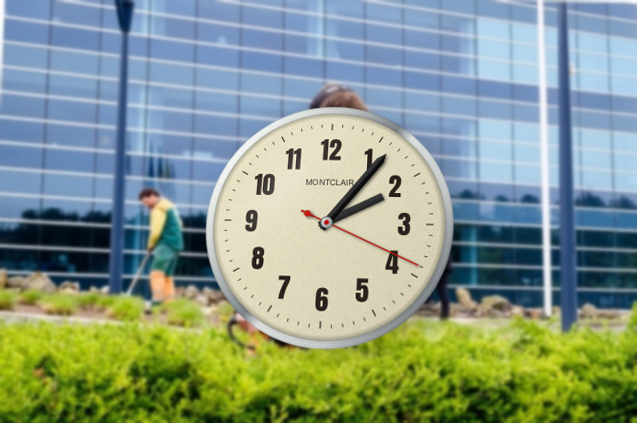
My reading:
h=2 m=6 s=19
